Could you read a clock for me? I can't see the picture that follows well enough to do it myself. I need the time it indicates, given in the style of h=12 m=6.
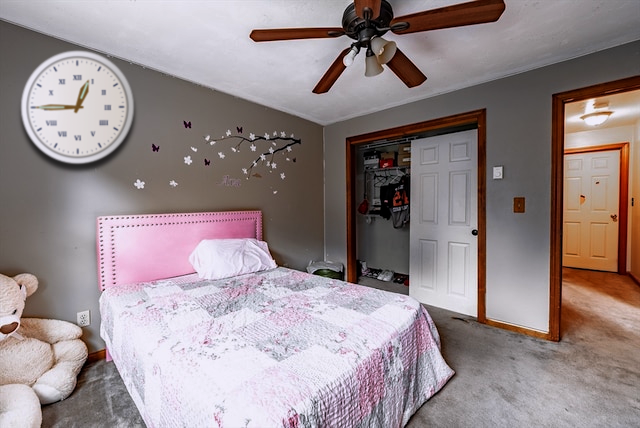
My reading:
h=12 m=45
